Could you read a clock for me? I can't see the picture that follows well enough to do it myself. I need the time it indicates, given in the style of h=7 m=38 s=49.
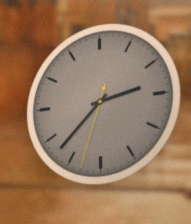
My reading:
h=2 m=37 s=33
